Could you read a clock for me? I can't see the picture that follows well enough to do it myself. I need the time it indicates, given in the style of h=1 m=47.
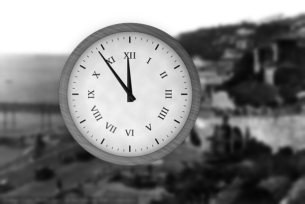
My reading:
h=11 m=54
